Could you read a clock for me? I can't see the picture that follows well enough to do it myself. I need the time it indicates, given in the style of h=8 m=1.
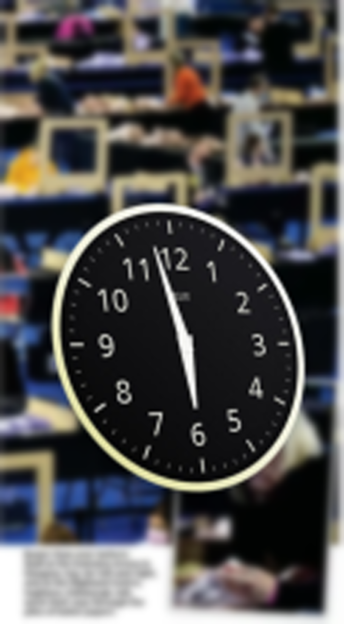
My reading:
h=5 m=58
